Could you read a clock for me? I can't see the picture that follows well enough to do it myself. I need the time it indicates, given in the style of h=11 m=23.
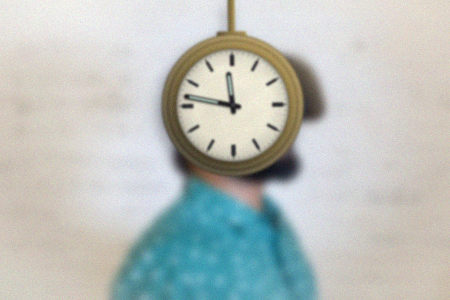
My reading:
h=11 m=47
